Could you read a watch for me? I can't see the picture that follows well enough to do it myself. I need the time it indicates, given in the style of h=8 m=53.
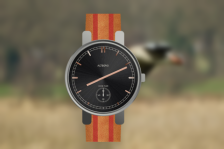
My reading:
h=8 m=11
